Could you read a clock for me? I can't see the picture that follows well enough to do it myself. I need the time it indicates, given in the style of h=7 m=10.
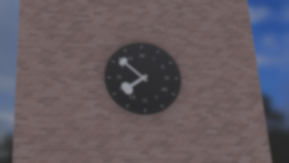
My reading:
h=7 m=52
